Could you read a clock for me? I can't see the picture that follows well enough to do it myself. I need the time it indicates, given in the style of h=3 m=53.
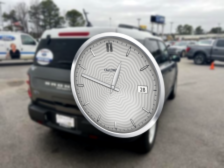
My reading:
h=12 m=48
